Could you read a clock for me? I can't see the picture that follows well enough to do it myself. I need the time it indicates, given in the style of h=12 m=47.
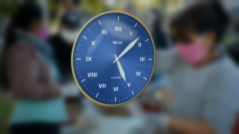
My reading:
h=5 m=8
